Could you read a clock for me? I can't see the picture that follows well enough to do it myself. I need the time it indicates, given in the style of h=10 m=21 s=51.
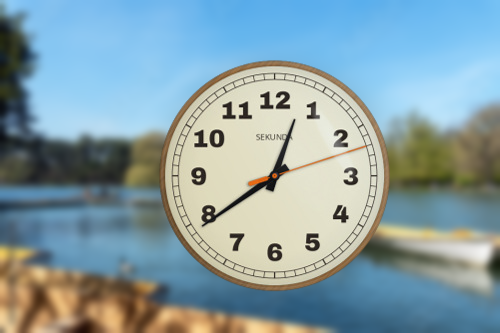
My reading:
h=12 m=39 s=12
